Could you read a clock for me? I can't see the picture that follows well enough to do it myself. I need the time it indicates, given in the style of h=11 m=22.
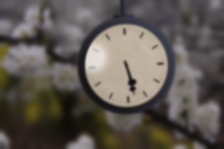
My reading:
h=5 m=28
